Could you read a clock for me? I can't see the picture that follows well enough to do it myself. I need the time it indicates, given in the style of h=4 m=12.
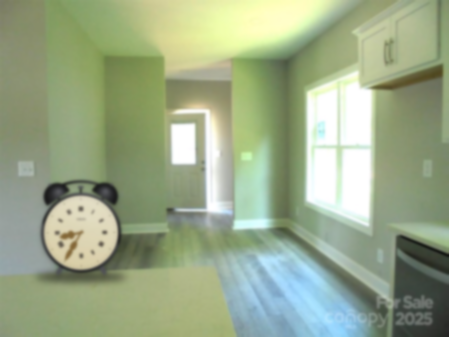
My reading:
h=8 m=35
